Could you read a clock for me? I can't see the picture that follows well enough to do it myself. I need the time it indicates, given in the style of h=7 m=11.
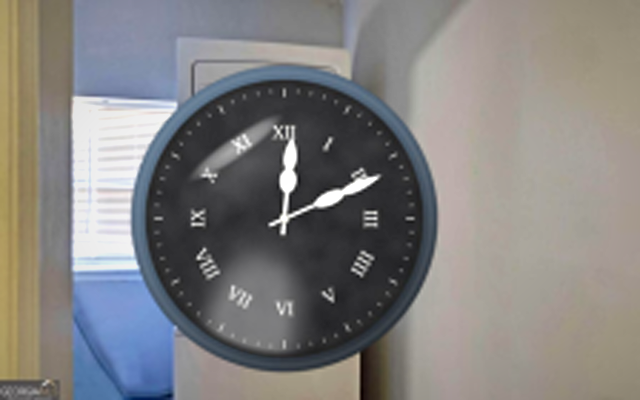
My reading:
h=12 m=11
